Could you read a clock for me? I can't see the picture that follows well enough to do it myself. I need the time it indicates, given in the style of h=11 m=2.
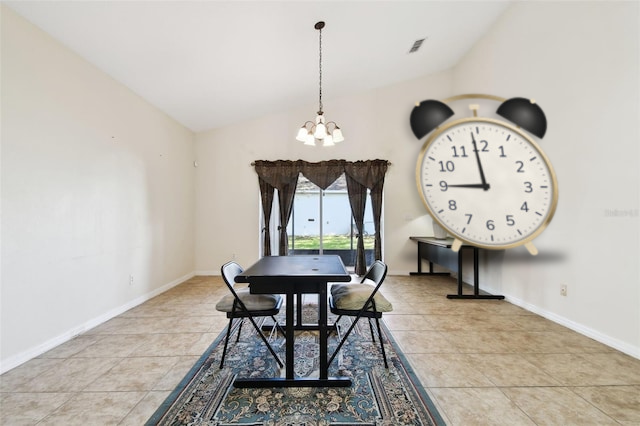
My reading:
h=8 m=59
